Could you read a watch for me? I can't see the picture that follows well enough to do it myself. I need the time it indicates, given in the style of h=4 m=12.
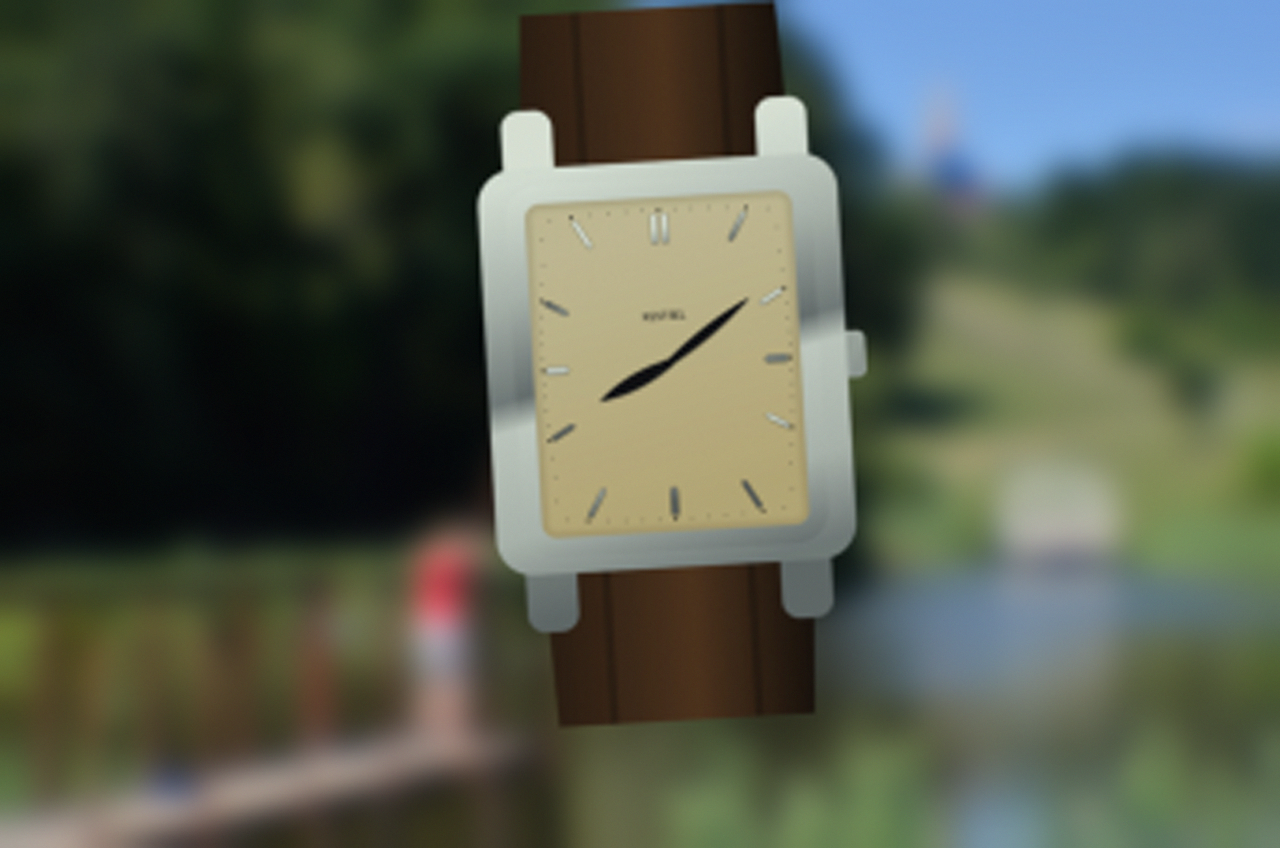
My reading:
h=8 m=9
